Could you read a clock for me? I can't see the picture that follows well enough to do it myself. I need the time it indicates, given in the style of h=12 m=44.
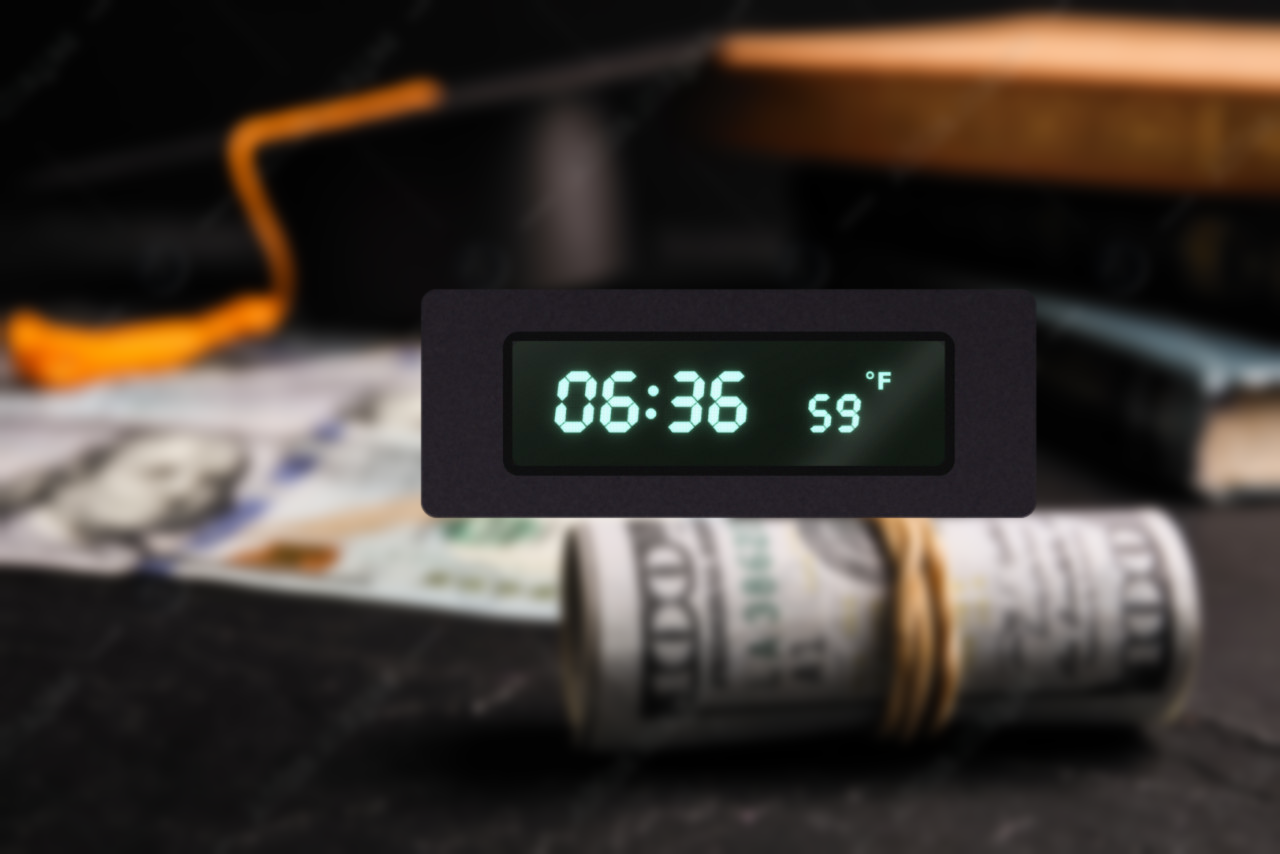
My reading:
h=6 m=36
